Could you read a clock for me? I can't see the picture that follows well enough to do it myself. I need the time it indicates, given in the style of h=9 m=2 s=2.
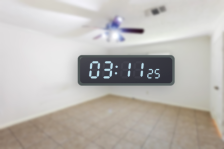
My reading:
h=3 m=11 s=25
